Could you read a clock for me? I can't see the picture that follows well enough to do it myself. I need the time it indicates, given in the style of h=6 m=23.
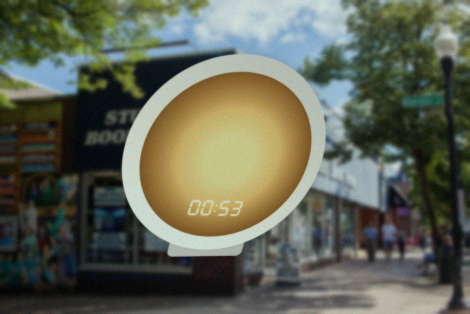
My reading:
h=0 m=53
